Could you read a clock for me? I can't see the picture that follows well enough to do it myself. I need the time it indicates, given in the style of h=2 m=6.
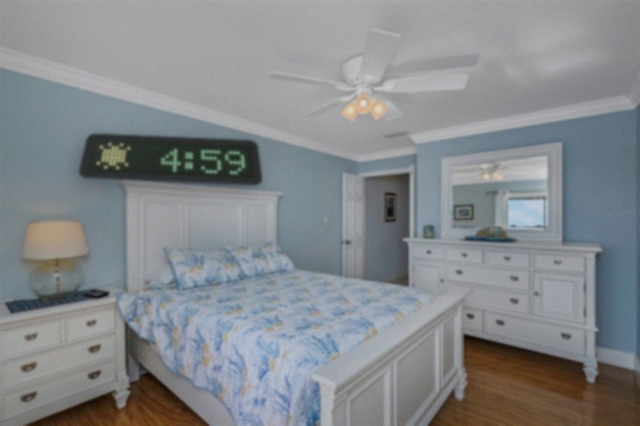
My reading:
h=4 m=59
